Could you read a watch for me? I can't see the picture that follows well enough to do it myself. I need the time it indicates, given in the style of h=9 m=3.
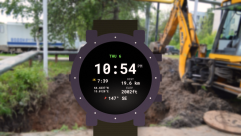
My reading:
h=10 m=54
